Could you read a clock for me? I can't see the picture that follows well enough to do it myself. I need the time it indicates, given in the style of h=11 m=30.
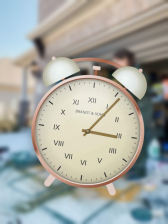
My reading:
h=3 m=6
